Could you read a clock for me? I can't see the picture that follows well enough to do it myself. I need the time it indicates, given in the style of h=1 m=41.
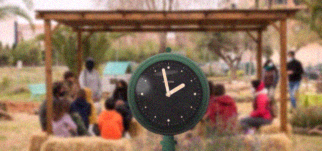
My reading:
h=1 m=58
